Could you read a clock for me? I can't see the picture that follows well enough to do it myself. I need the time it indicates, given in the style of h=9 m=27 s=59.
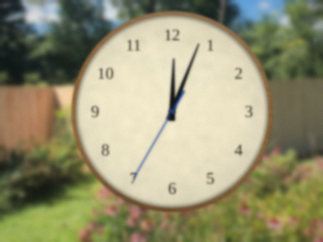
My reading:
h=12 m=3 s=35
